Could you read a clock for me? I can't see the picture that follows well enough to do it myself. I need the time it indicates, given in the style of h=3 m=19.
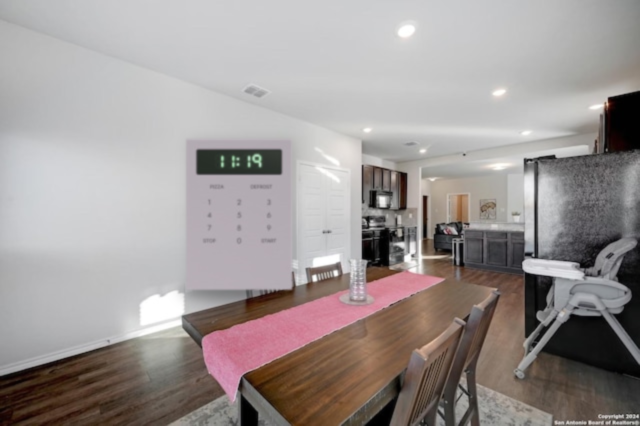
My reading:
h=11 m=19
